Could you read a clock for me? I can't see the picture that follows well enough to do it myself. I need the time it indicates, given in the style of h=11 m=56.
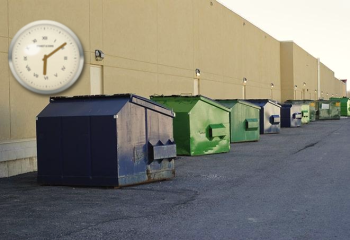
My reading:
h=6 m=9
